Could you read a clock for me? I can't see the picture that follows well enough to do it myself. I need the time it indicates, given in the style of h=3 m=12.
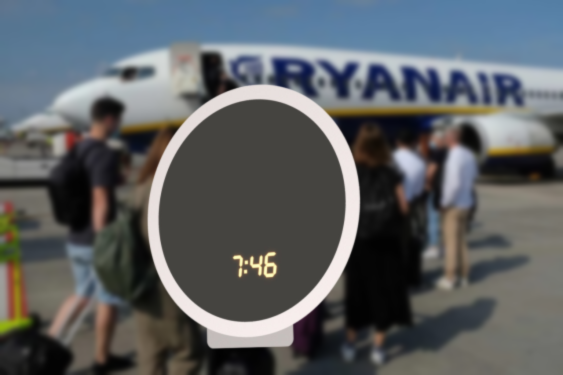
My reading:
h=7 m=46
